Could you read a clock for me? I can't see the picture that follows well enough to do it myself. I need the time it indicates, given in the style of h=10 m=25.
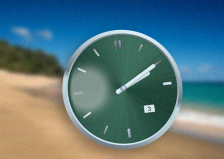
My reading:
h=2 m=10
